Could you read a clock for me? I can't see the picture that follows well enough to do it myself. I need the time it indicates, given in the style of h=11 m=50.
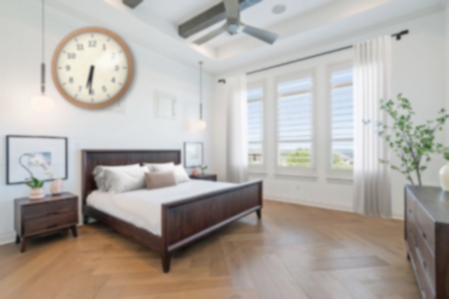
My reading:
h=6 m=31
